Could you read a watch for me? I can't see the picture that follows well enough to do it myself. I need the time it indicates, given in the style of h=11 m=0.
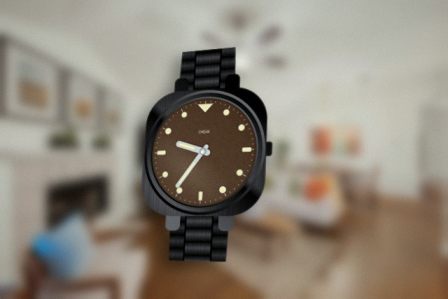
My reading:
h=9 m=36
